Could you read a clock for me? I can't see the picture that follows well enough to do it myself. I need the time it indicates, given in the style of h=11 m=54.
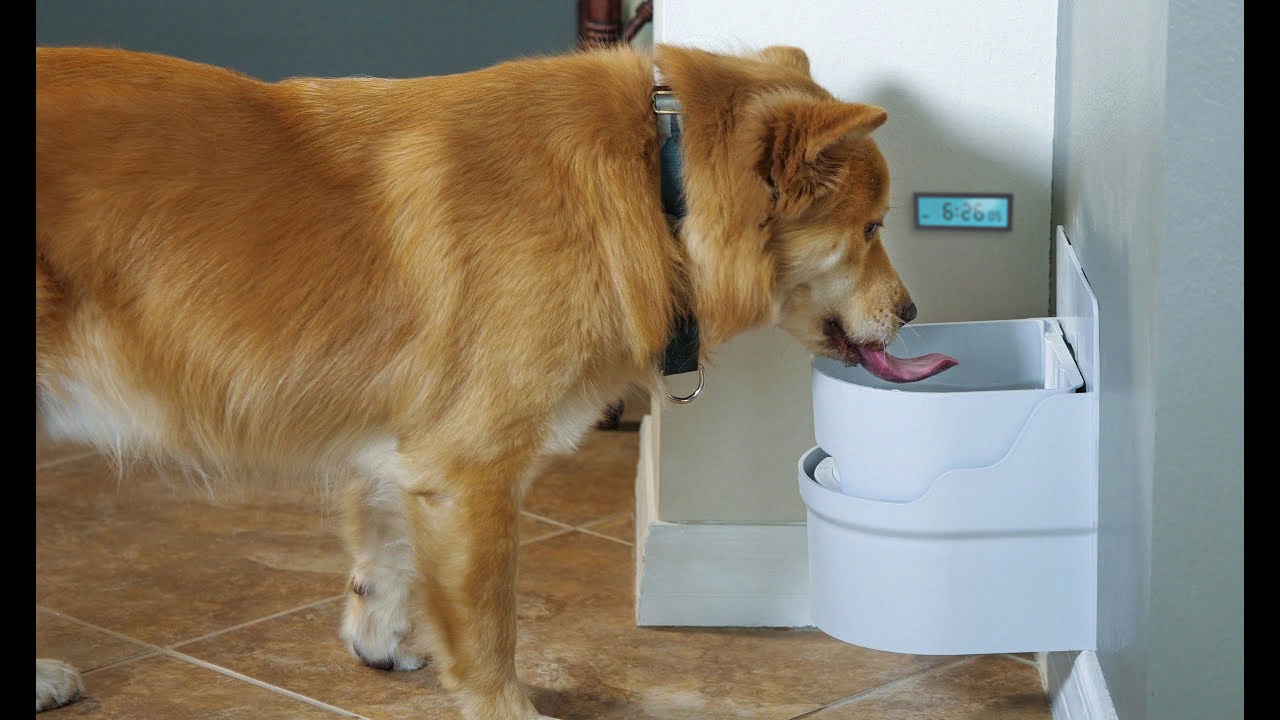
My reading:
h=6 m=26
